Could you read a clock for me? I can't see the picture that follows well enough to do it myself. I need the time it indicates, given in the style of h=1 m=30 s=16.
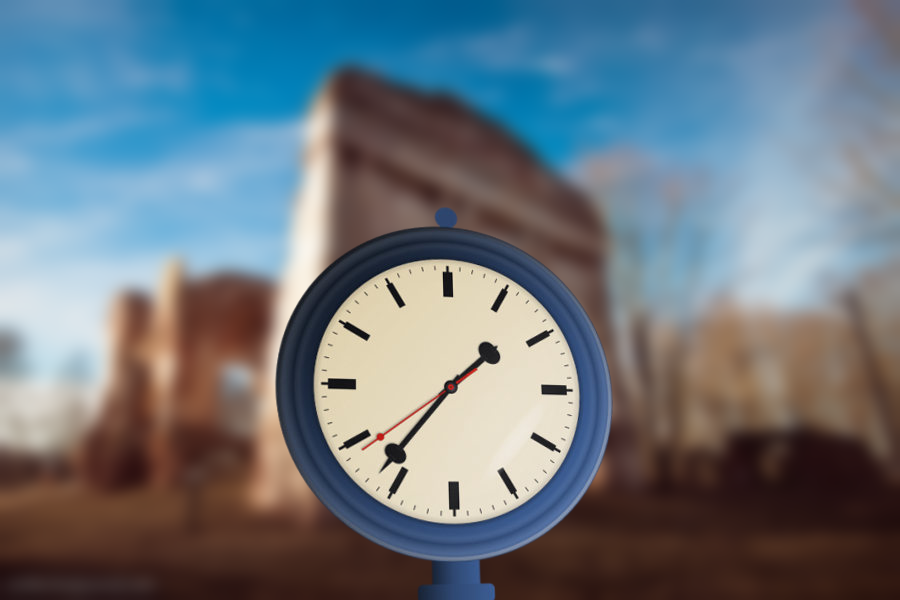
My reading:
h=1 m=36 s=39
